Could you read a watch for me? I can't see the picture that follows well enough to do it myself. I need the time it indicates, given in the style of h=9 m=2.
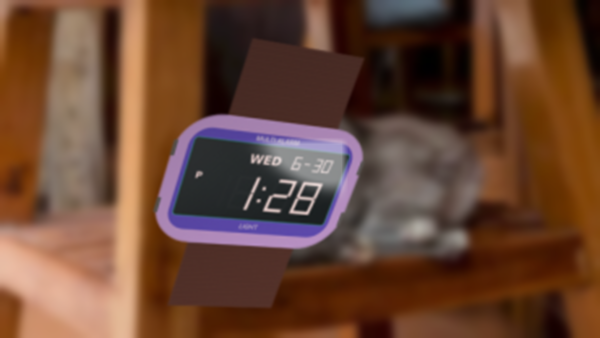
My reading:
h=1 m=28
